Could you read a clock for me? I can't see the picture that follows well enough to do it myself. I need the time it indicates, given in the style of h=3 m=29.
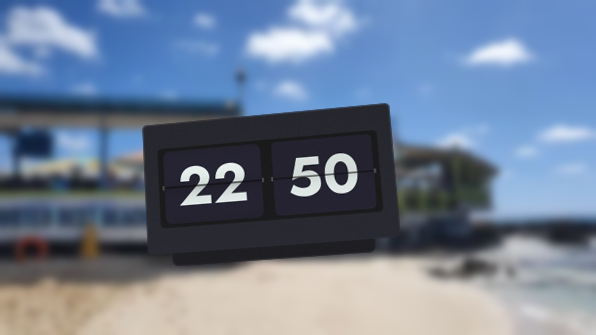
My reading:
h=22 m=50
